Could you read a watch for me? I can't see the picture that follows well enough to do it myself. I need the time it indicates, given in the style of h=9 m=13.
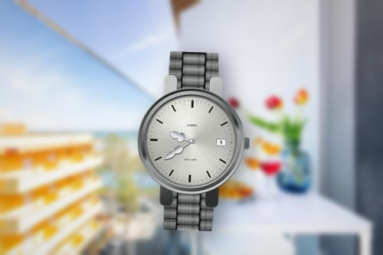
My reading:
h=9 m=39
